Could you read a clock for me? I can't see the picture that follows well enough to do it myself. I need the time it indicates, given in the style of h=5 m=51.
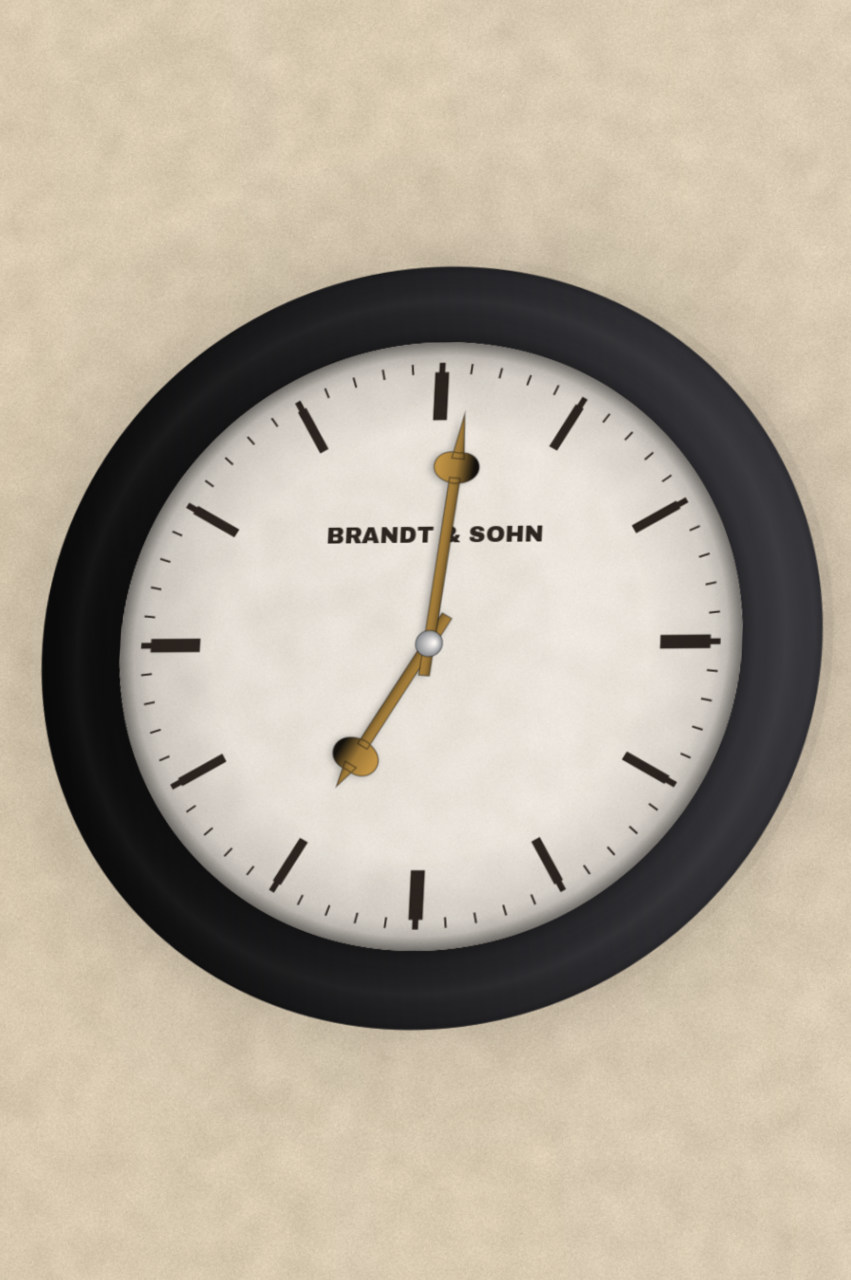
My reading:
h=7 m=1
